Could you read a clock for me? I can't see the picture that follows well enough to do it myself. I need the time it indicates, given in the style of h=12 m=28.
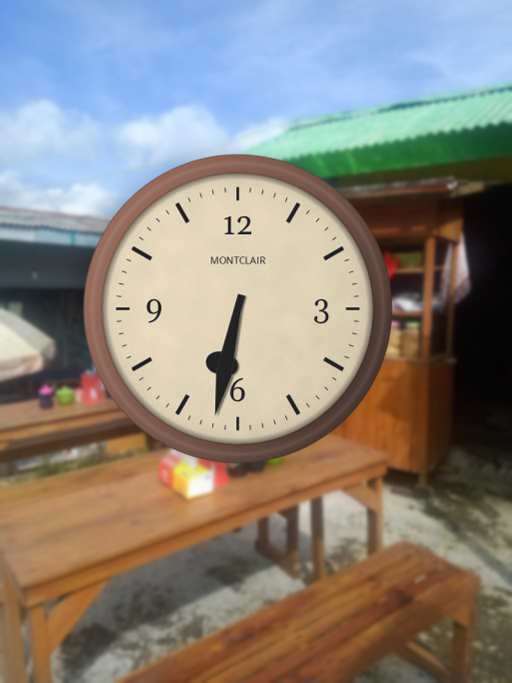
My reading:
h=6 m=32
